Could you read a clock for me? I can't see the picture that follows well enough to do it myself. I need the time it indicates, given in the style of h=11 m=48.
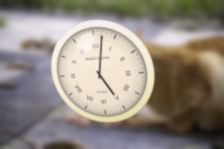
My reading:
h=5 m=2
